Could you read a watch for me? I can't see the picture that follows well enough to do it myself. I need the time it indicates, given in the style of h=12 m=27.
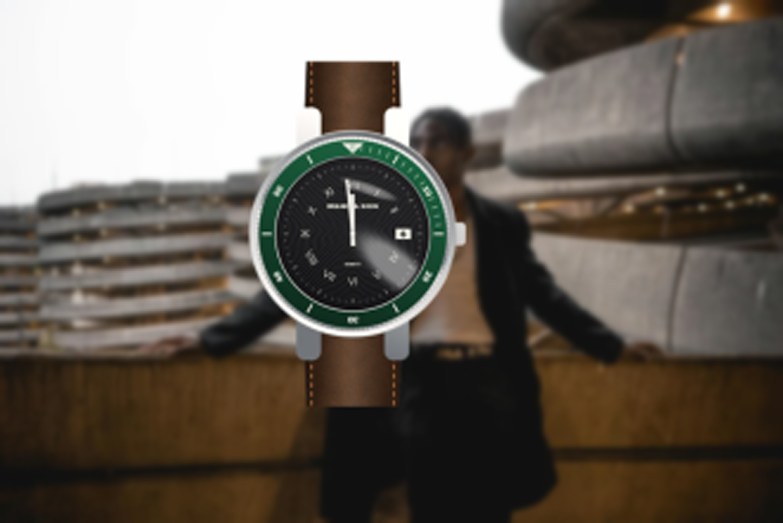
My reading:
h=11 m=59
